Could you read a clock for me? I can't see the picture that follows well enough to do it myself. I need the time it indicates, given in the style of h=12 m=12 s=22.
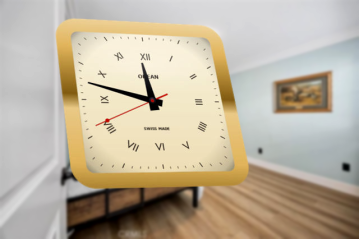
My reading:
h=11 m=47 s=41
